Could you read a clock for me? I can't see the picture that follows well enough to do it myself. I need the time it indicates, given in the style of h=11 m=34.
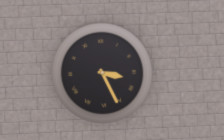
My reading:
h=3 m=26
